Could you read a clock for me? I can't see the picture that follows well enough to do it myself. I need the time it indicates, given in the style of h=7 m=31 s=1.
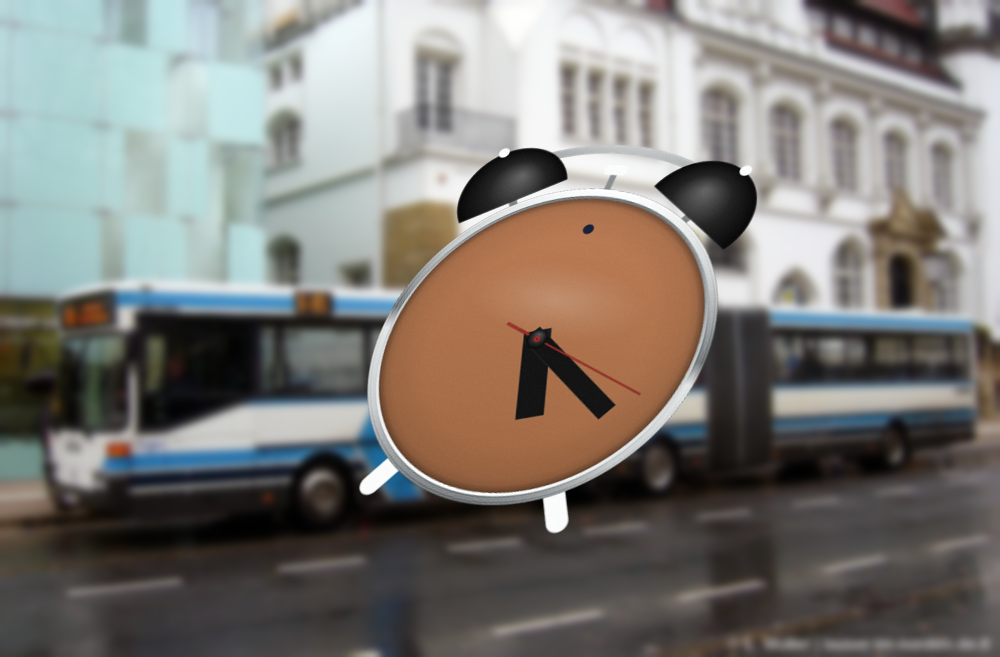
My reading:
h=5 m=20 s=18
